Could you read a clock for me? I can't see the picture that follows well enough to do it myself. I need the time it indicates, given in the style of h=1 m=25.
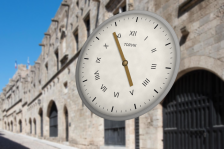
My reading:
h=4 m=54
